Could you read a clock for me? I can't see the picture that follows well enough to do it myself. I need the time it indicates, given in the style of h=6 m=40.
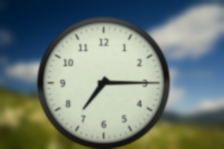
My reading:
h=7 m=15
